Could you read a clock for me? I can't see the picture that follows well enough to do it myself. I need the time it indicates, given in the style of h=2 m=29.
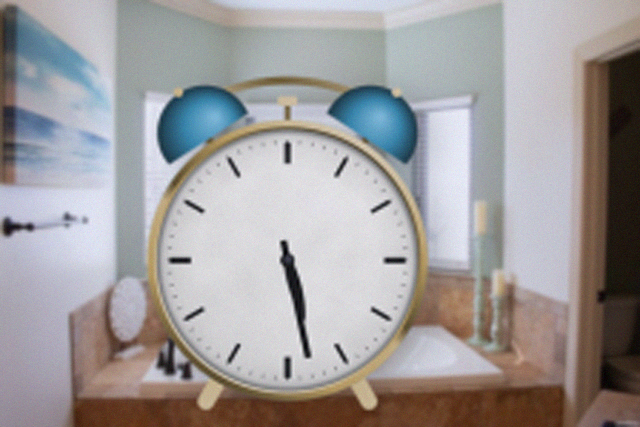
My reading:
h=5 m=28
